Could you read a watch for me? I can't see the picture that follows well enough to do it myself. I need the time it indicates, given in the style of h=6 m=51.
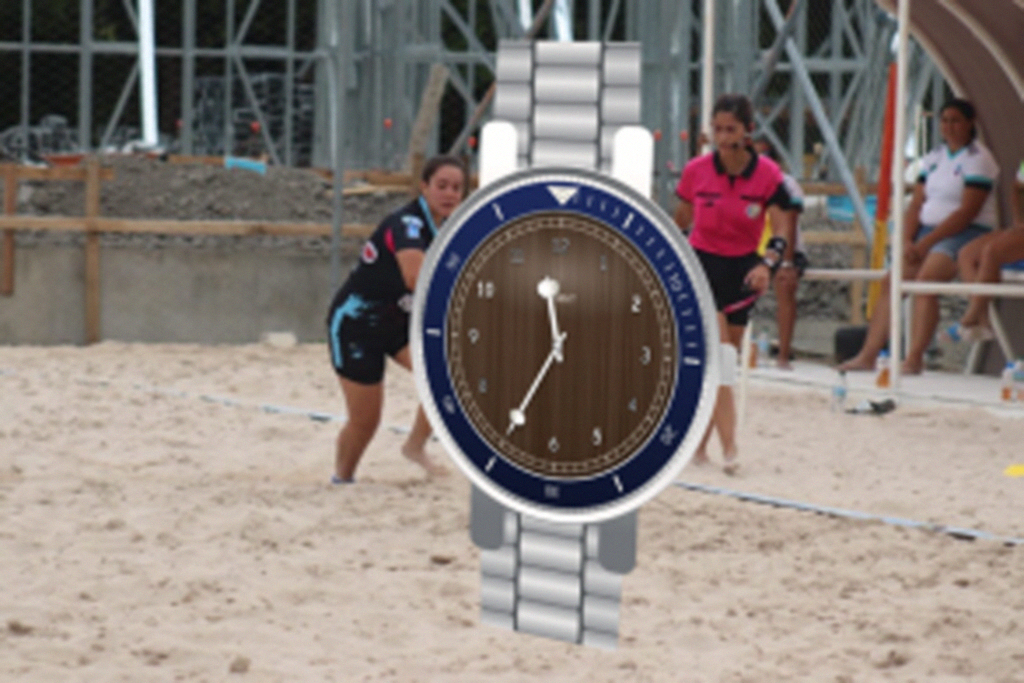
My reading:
h=11 m=35
